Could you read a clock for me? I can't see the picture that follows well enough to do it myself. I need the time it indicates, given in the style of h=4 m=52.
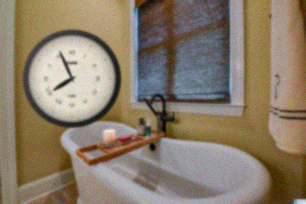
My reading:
h=7 m=56
